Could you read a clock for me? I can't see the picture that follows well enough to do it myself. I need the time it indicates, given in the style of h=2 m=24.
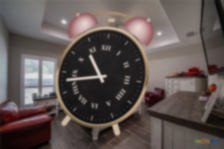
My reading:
h=10 m=43
